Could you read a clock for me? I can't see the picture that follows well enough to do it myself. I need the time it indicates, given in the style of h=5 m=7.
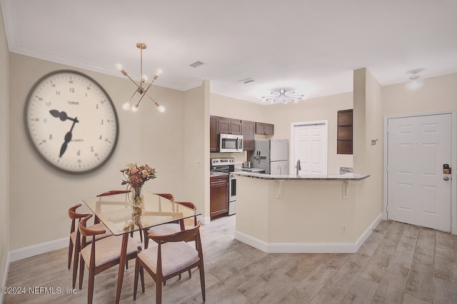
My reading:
h=9 m=35
